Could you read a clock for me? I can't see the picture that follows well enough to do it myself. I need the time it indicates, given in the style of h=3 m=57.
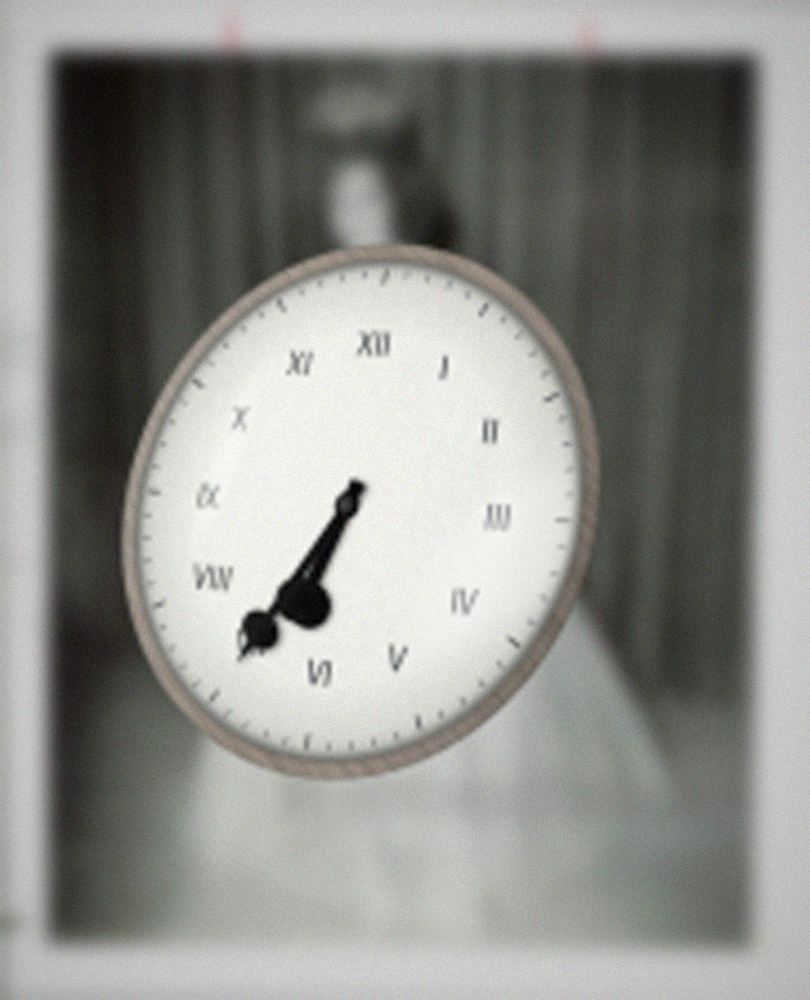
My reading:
h=6 m=35
